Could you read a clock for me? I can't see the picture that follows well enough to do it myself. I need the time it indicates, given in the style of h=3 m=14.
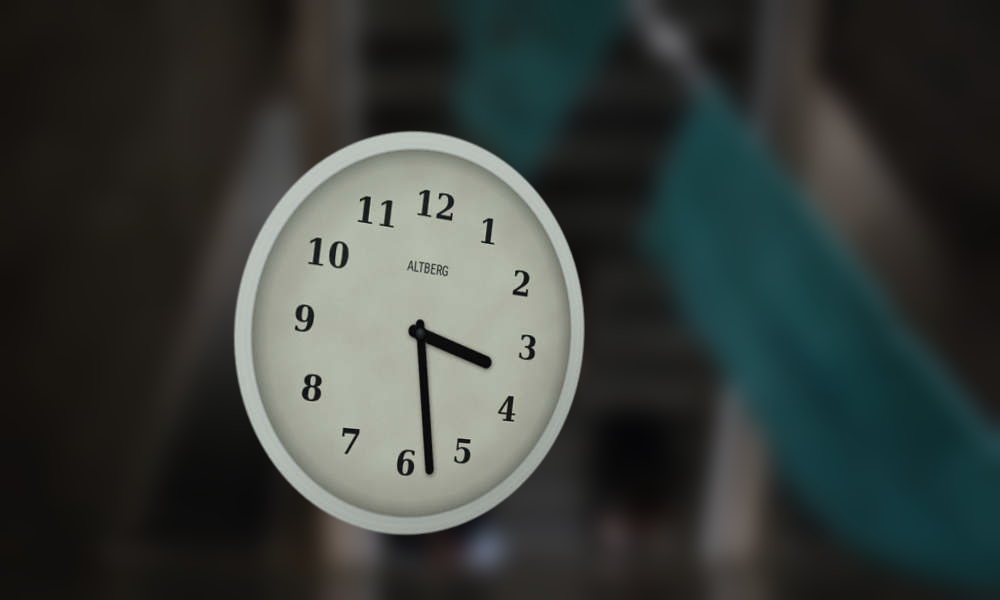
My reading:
h=3 m=28
